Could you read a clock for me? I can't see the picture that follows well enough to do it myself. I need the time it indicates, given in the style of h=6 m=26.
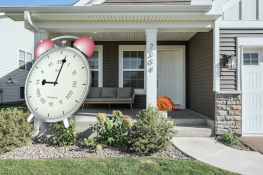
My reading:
h=9 m=2
